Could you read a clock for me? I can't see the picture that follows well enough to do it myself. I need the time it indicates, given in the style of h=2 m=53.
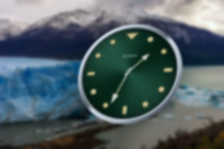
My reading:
h=1 m=34
